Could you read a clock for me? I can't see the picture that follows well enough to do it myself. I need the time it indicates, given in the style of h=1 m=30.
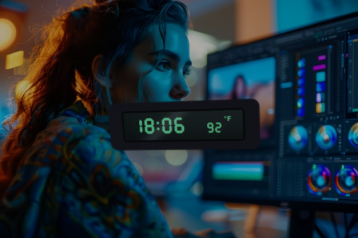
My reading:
h=18 m=6
